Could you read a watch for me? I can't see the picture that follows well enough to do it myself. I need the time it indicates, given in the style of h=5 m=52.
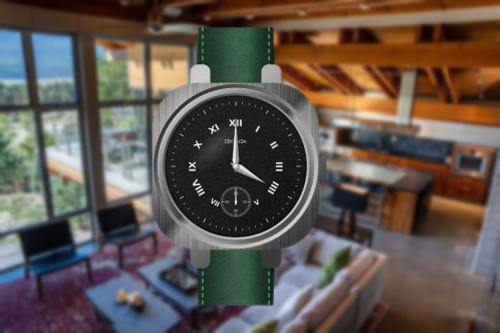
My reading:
h=4 m=0
